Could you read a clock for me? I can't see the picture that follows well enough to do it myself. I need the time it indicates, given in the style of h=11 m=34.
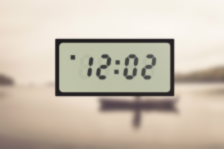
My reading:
h=12 m=2
